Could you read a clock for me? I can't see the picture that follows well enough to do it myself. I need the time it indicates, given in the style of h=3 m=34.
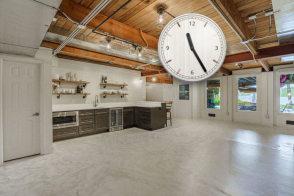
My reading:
h=11 m=25
